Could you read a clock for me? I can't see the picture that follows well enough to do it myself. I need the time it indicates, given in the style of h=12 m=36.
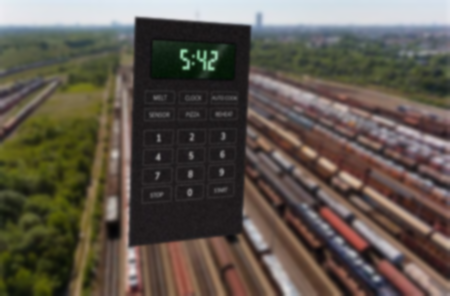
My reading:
h=5 m=42
